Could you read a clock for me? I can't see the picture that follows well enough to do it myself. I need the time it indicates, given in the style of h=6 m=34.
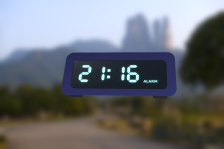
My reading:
h=21 m=16
